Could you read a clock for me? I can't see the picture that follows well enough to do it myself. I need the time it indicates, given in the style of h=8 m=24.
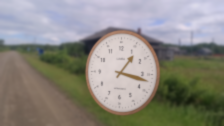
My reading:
h=1 m=17
